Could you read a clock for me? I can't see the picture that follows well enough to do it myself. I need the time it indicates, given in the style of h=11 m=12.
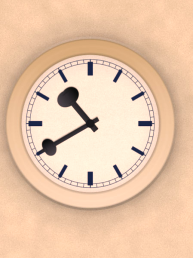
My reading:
h=10 m=40
